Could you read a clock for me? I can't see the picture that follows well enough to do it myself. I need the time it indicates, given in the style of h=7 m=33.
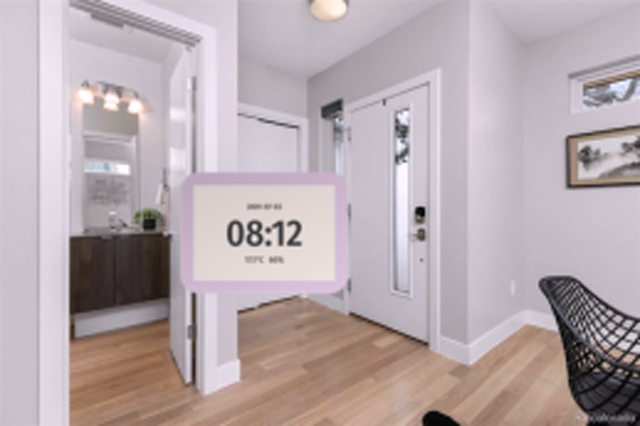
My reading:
h=8 m=12
